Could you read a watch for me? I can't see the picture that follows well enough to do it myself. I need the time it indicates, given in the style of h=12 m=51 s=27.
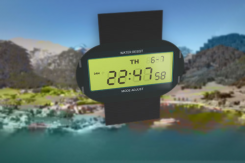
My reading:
h=22 m=47 s=58
